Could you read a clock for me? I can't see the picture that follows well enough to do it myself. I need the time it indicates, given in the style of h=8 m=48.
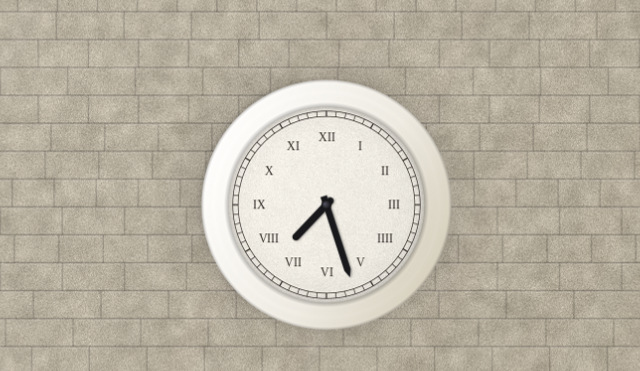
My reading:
h=7 m=27
